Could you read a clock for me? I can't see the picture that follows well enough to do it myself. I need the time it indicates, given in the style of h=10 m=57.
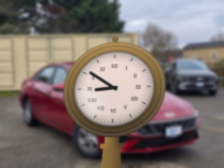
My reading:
h=8 m=51
